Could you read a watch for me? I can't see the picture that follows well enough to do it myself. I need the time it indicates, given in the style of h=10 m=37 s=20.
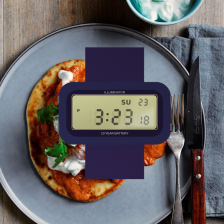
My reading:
h=3 m=23 s=18
